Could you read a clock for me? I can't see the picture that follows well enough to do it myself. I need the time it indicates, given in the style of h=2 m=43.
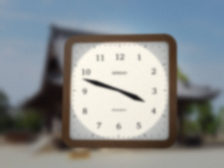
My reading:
h=3 m=48
